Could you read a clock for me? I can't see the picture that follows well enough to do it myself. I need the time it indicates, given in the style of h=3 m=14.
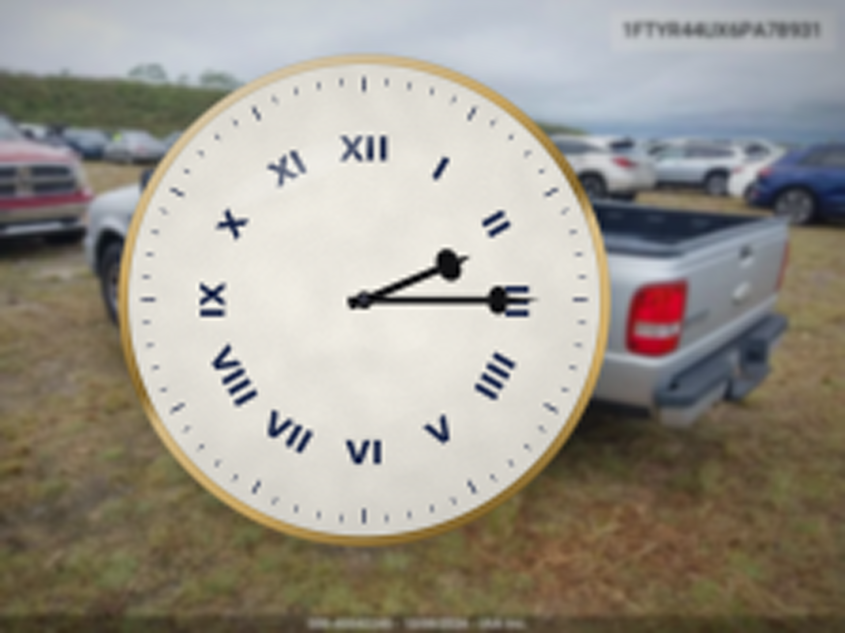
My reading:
h=2 m=15
